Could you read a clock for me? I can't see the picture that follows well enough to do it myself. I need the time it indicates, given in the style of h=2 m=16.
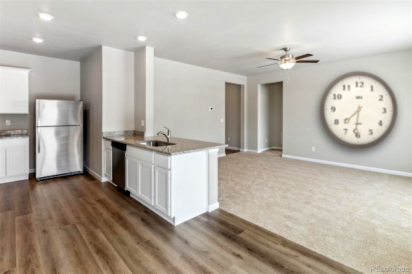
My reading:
h=7 m=31
